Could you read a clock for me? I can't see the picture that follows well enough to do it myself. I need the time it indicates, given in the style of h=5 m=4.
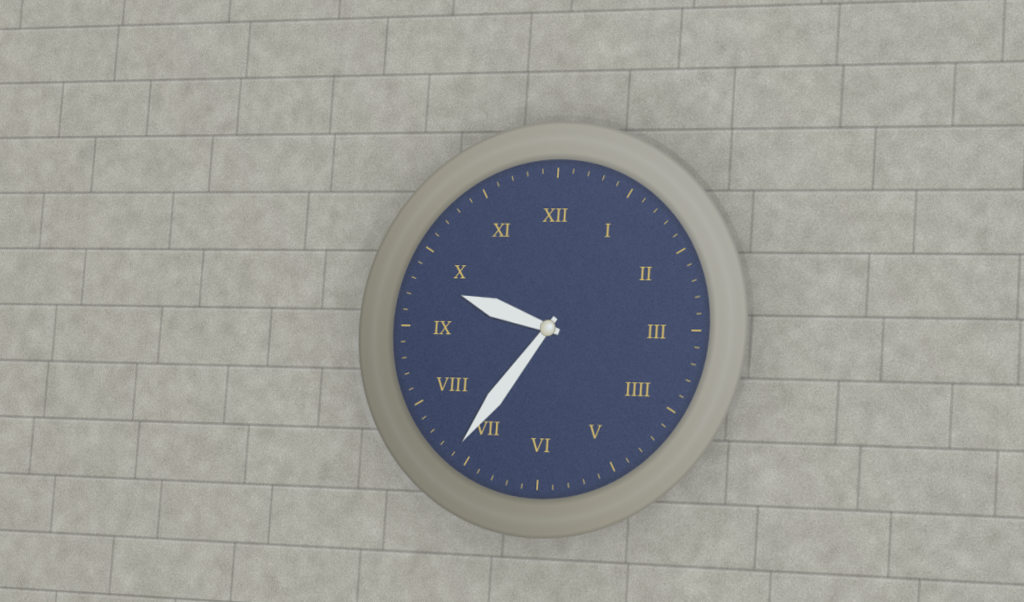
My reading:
h=9 m=36
